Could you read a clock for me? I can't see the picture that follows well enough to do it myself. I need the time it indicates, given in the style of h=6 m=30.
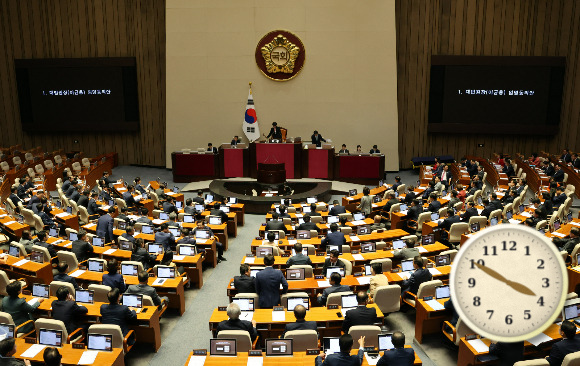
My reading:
h=3 m=50
